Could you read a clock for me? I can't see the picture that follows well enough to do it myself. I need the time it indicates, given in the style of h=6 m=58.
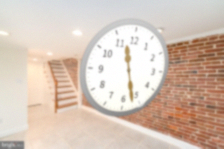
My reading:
h=11 m=27
